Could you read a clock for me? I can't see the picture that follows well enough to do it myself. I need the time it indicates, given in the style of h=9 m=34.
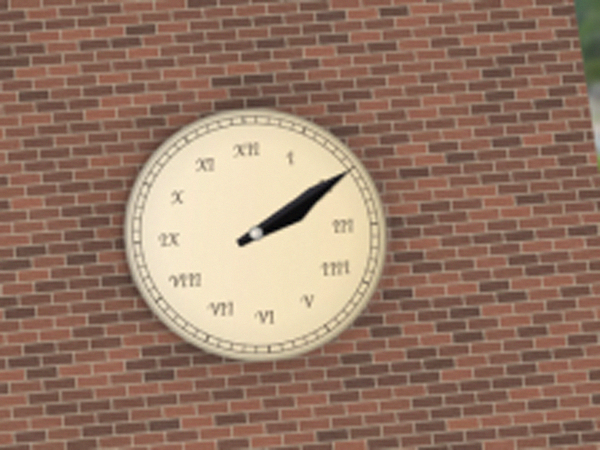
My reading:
h=2 m=10
